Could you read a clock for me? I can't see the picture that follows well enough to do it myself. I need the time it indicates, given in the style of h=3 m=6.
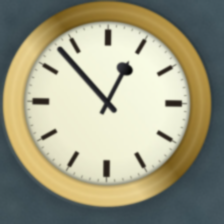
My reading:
h=12 m=53
